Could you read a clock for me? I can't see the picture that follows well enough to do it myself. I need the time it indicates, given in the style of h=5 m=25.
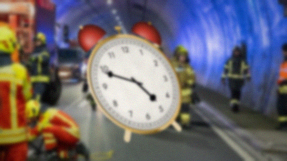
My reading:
h=4 m=49
